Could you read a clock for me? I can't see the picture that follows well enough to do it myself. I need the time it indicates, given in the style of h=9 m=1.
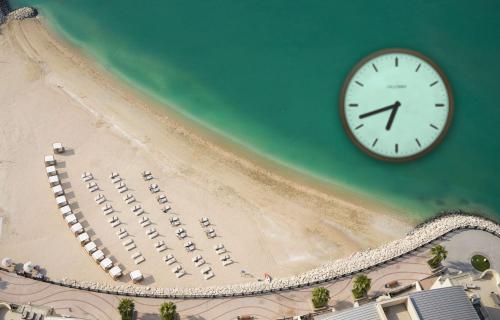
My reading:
h=6 m=42
